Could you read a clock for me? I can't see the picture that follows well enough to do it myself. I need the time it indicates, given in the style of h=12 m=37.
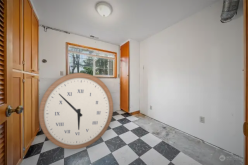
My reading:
h=5 m=52
